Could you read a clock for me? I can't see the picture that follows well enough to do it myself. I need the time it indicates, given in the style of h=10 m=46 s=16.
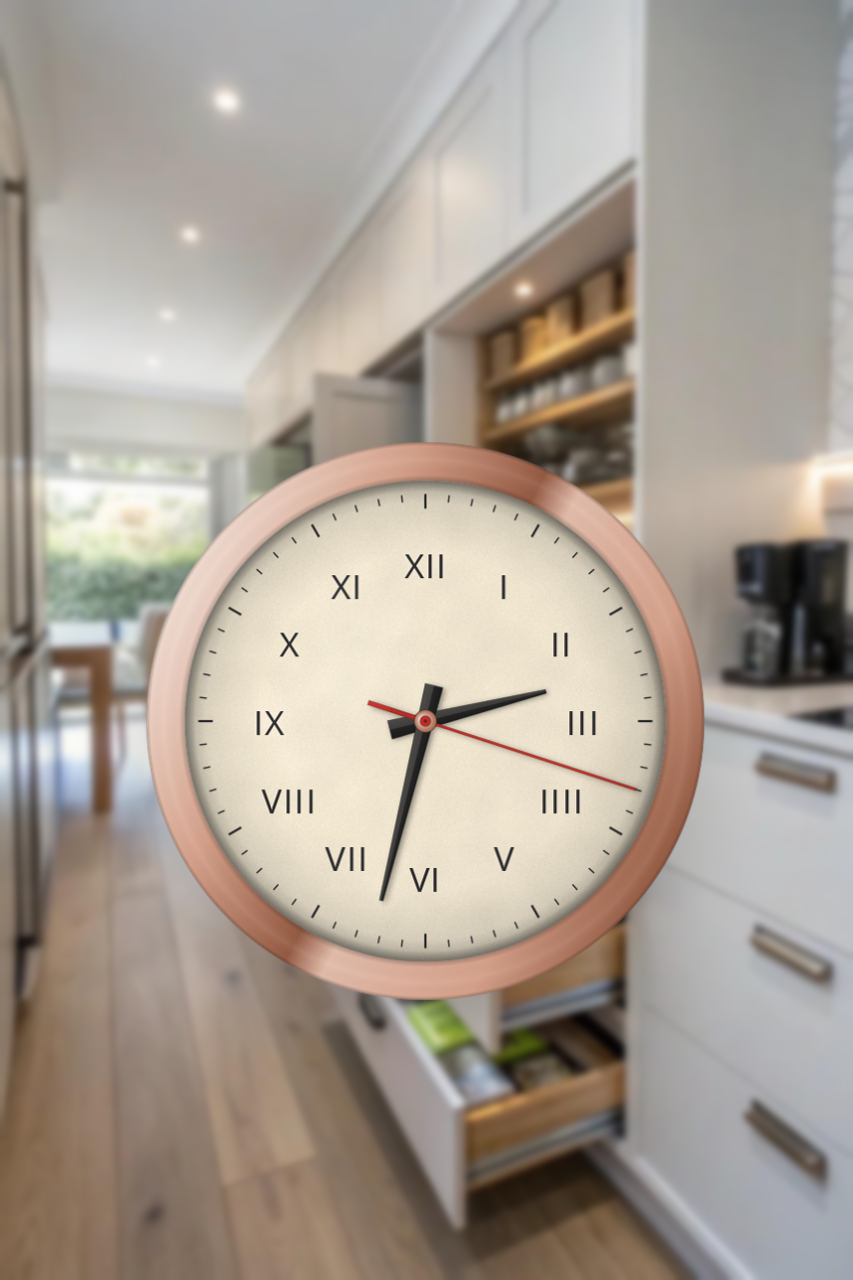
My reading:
h=2 m=32 s=18
